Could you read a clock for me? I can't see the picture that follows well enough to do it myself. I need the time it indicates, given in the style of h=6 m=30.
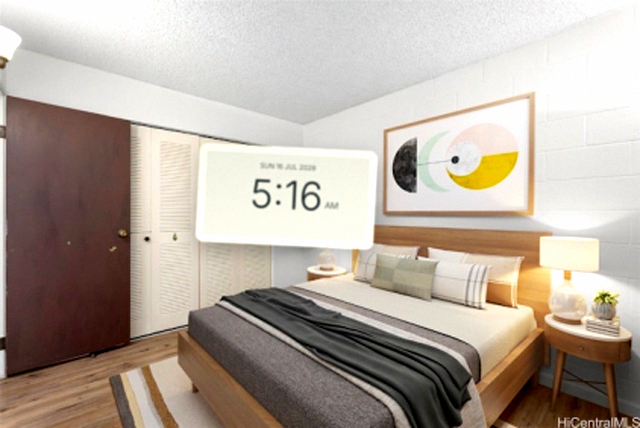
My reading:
h=5 m=16
